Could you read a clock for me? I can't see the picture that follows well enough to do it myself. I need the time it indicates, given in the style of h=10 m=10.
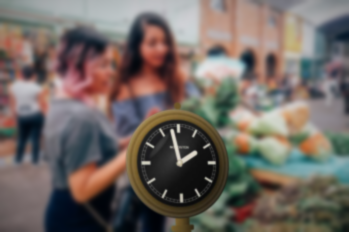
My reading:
h=1 m=58
